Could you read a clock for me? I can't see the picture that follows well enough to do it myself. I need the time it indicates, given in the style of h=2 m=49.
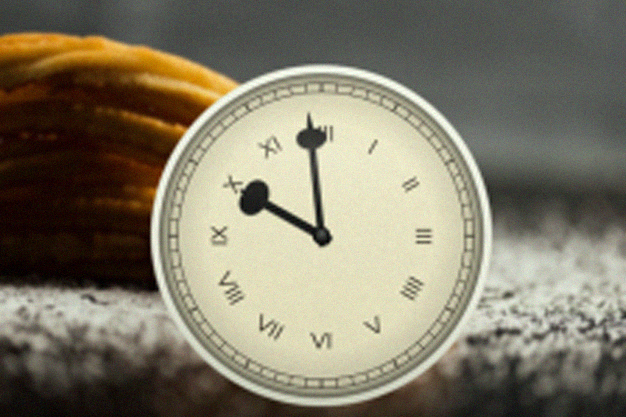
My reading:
h=9 m=59
